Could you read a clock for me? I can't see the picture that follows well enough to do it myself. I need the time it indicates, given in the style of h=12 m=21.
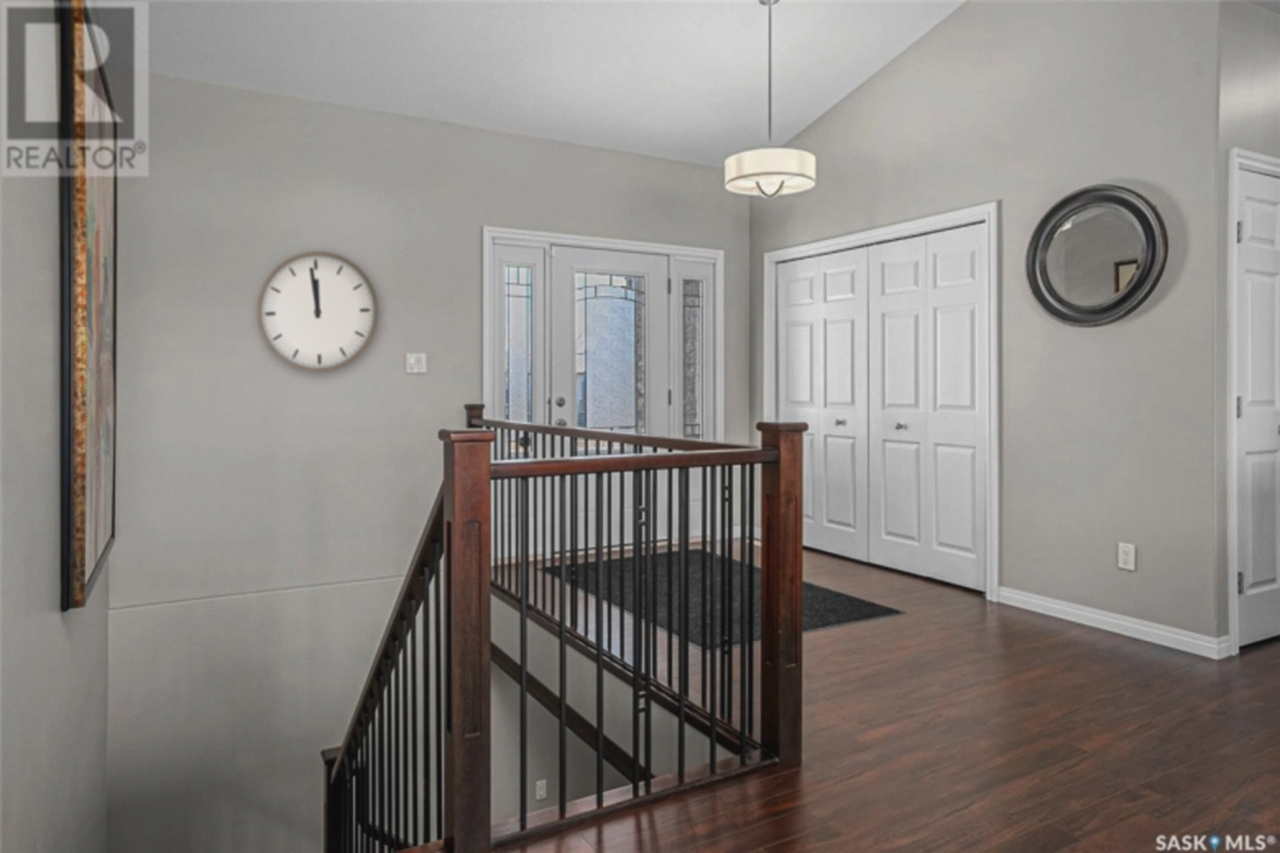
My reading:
h=11 m=59
